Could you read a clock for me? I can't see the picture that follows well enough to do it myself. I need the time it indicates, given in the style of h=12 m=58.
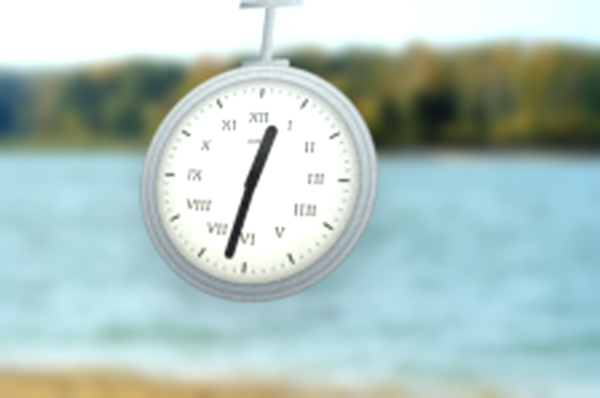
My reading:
h=12 m=32
